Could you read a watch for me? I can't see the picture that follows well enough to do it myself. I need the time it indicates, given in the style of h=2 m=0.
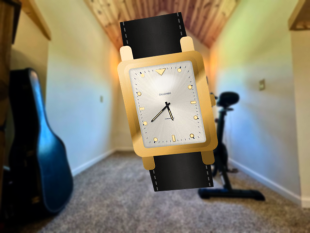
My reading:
h=5 m=39
